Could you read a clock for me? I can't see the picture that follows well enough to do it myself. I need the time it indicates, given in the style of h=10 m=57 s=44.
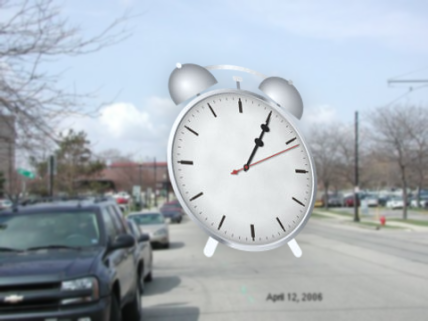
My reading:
h=1 m=5 s=11
